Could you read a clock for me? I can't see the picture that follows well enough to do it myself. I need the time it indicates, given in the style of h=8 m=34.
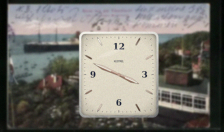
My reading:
h=3 m=49
